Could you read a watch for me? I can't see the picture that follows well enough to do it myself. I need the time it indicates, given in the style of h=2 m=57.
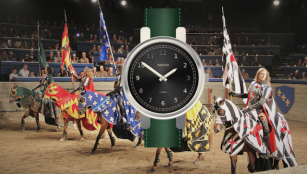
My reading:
h=1 m=51
